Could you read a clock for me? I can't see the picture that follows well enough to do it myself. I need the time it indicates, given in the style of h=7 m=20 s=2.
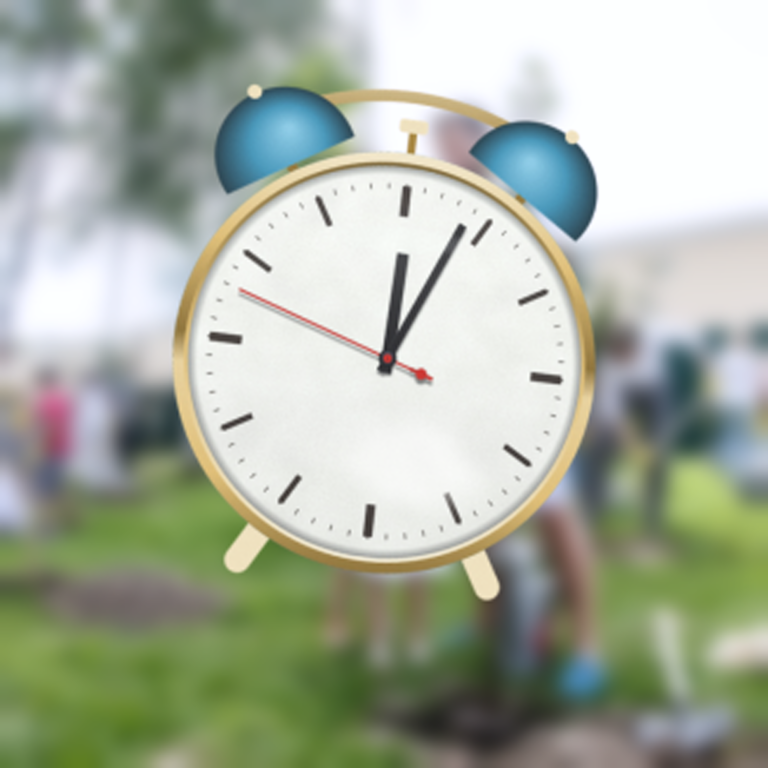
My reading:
h=12 m=3 s=48
